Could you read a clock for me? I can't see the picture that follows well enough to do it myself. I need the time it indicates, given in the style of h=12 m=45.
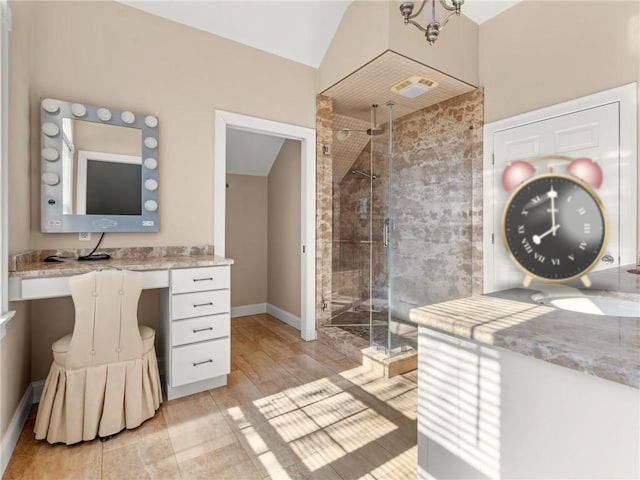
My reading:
h=8 m=0
